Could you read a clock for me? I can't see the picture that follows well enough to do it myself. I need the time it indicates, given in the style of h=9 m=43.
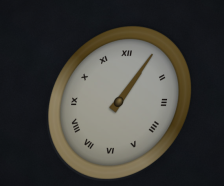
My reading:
h=1 m=5
